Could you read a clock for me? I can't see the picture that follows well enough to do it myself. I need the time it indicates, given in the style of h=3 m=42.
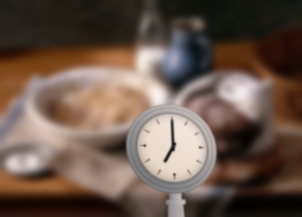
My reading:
h=7 m=0
